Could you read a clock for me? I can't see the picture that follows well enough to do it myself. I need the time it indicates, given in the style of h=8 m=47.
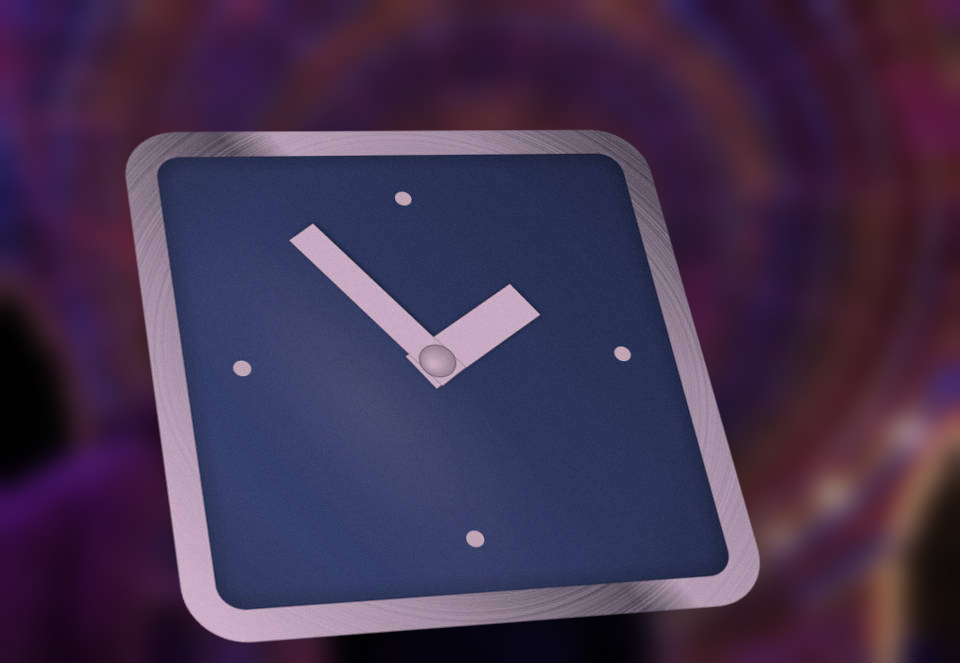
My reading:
h=1 m=54
